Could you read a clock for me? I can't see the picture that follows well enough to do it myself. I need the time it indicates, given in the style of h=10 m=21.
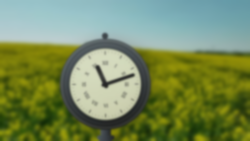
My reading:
h=11 m=12
